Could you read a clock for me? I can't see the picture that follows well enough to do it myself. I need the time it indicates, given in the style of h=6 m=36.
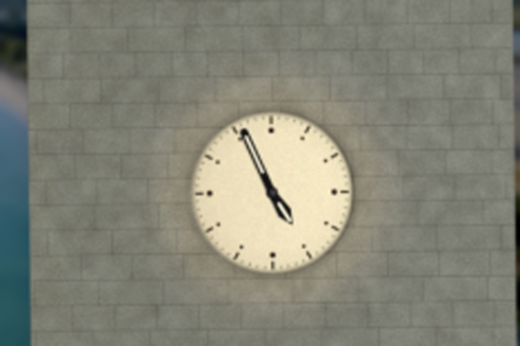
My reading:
h=4 m=56
